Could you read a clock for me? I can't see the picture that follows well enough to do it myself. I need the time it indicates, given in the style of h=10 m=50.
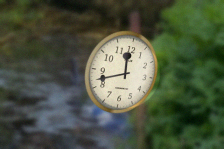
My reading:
h=11 m=42
